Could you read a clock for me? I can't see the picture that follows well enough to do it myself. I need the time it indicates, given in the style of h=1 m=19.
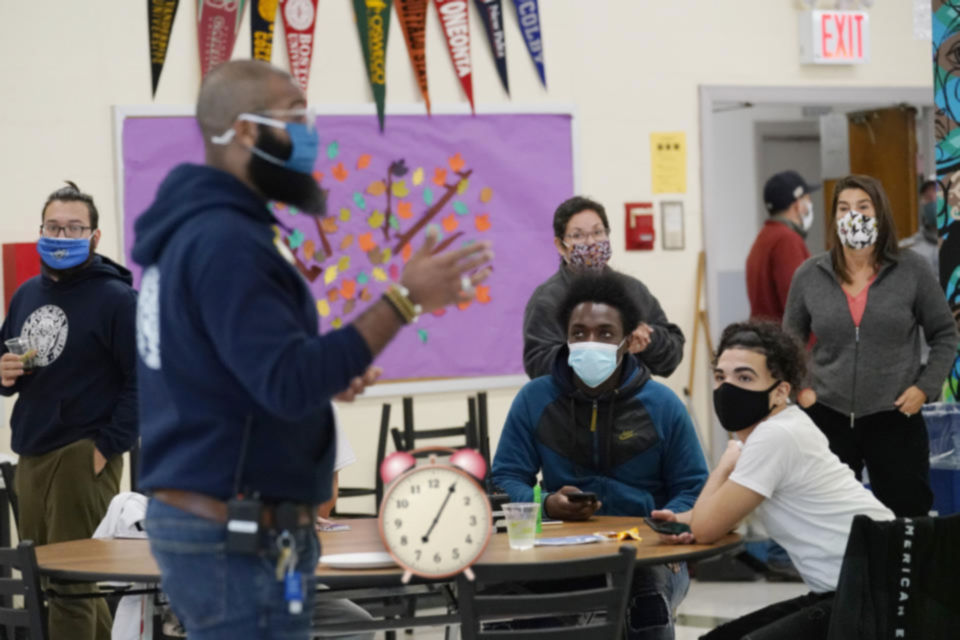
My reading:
h=7 m=5
